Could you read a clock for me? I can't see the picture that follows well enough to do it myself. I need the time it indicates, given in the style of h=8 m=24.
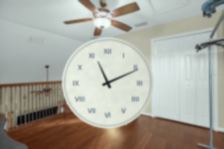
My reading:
h=11 m=11
